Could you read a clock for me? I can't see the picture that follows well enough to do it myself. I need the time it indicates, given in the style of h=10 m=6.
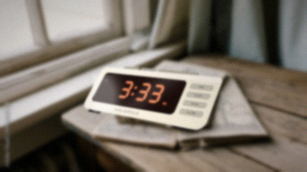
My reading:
h=3 m=33
